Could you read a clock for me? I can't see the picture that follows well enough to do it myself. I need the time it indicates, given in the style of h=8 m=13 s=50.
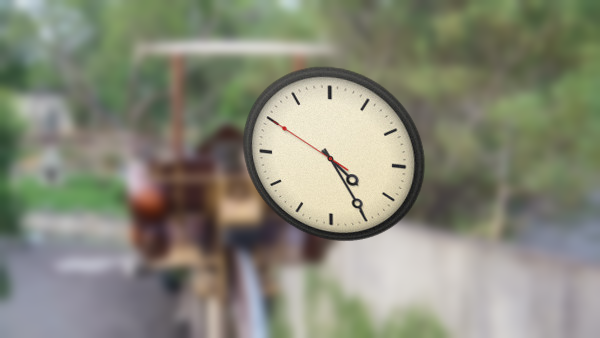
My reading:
h=4 m=24 s=50
